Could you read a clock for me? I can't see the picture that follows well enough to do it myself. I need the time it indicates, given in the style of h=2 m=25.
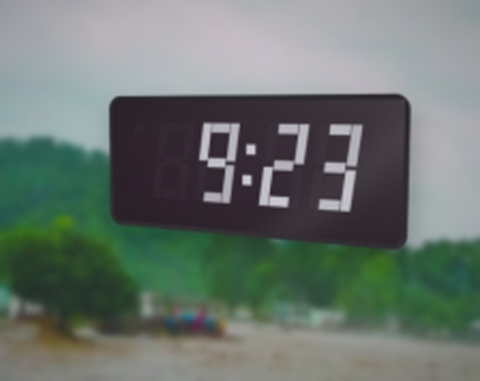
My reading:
h=9 m=23
